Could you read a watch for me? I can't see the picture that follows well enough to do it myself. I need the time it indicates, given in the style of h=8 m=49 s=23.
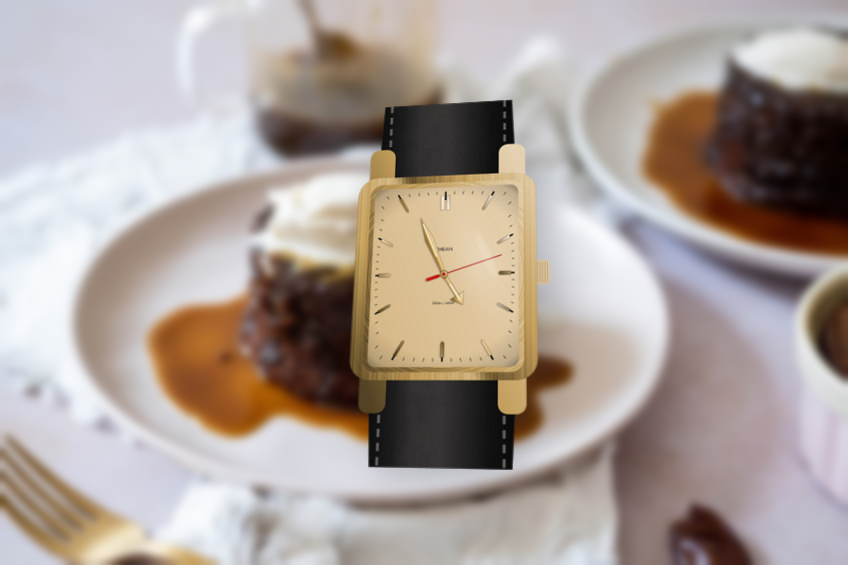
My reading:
h=4 m=56 s=12
